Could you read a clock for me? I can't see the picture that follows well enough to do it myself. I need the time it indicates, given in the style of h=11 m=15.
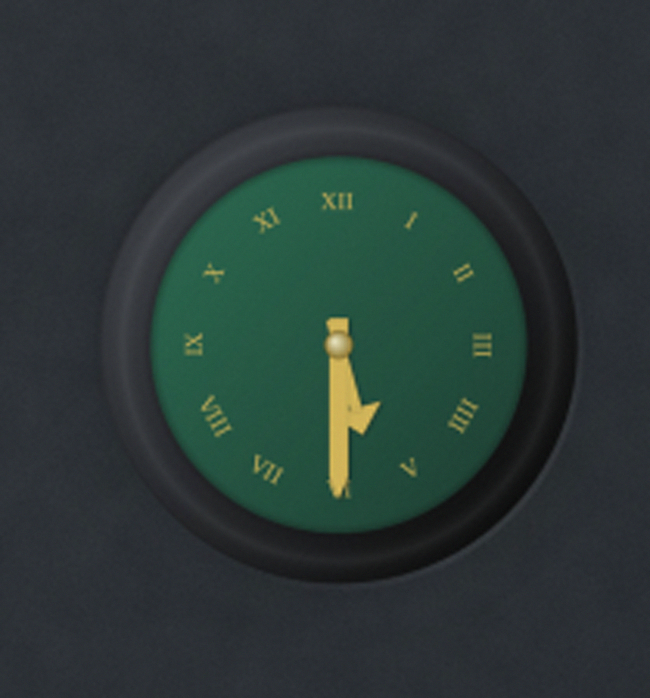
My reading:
h=5 m=30
